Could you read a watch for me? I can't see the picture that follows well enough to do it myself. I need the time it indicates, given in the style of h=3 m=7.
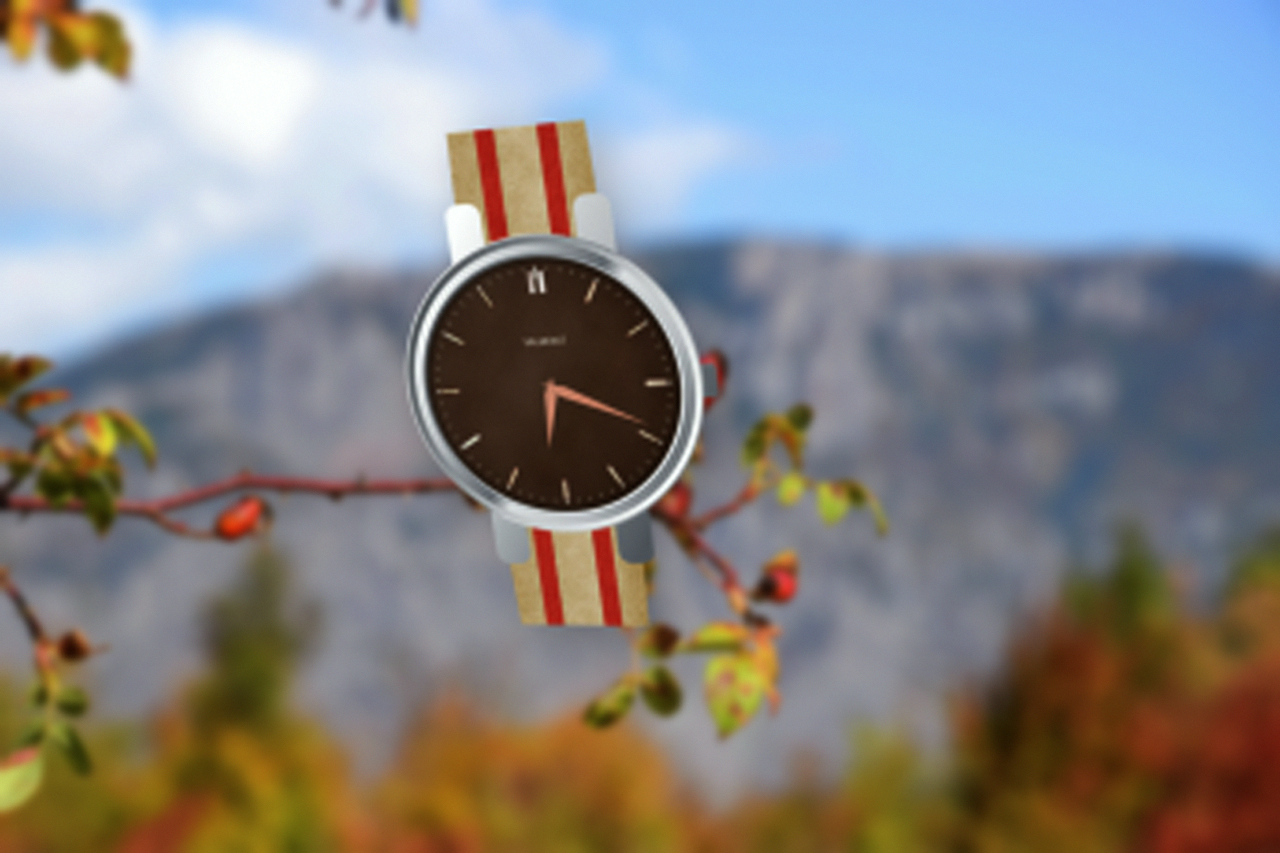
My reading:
h=6 m=19
